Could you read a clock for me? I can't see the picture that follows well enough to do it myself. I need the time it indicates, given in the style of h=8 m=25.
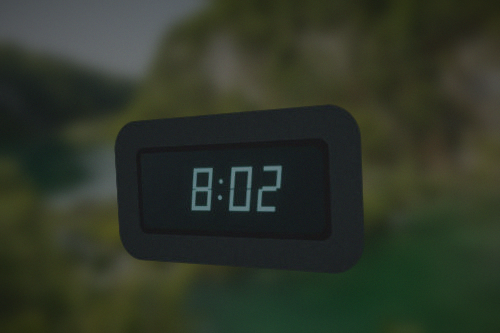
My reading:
h=8 m=2
